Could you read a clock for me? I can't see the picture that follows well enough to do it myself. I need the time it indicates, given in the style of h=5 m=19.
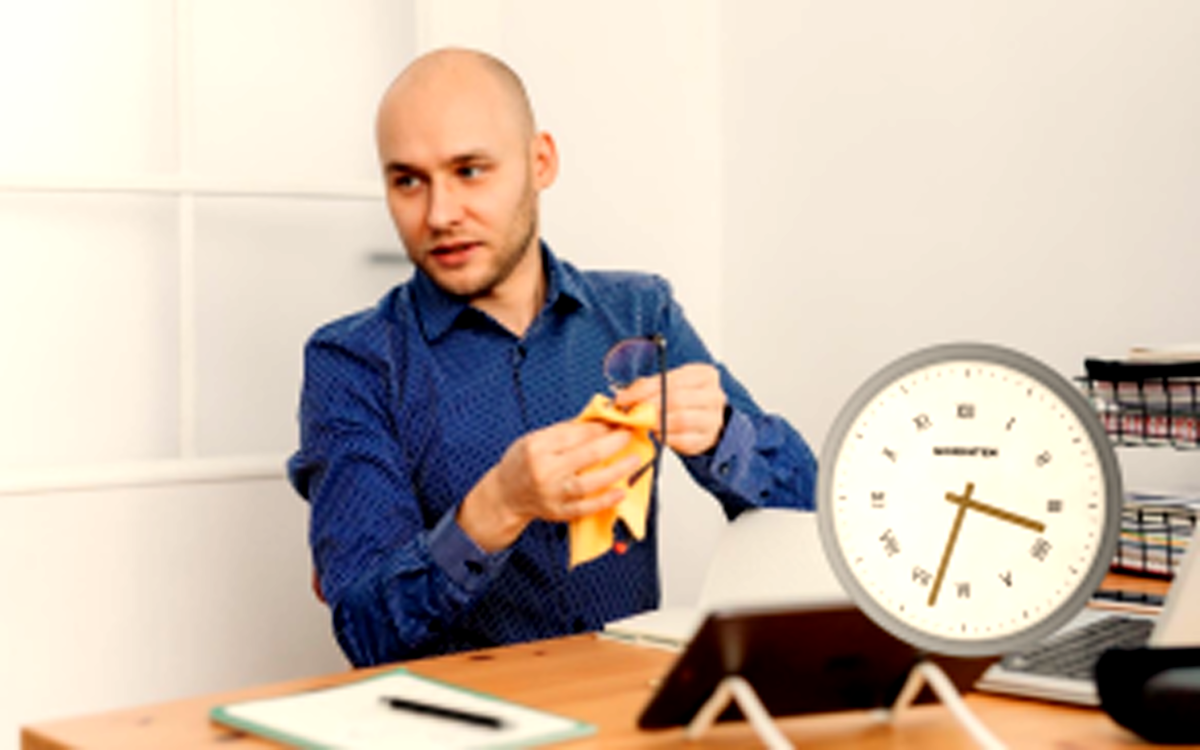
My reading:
h=3 m=33
